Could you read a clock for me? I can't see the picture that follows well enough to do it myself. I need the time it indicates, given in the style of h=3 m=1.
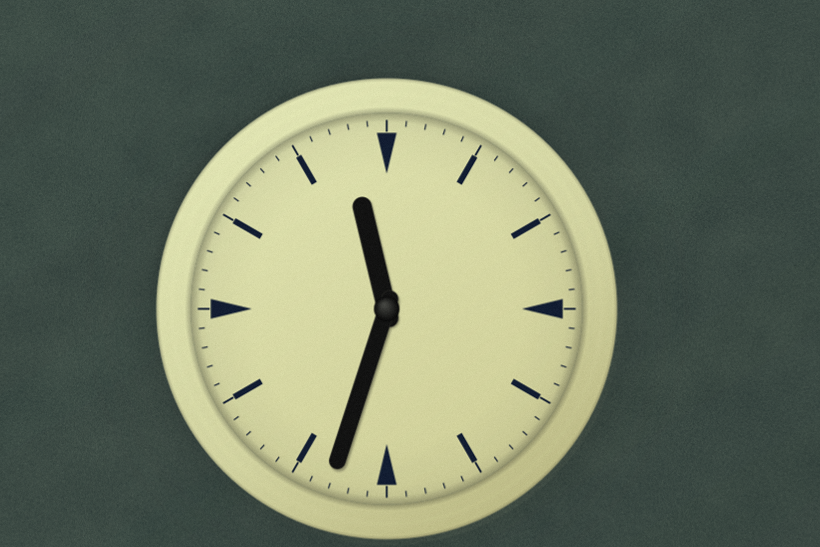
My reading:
h=11 m=33
